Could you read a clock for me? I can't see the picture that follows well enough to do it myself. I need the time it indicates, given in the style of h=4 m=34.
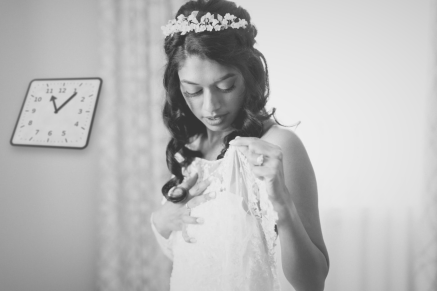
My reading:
h=11 m=6
